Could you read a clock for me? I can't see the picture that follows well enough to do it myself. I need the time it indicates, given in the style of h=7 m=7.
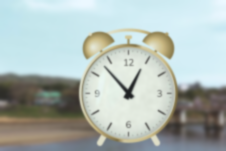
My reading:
h=12 m=53
